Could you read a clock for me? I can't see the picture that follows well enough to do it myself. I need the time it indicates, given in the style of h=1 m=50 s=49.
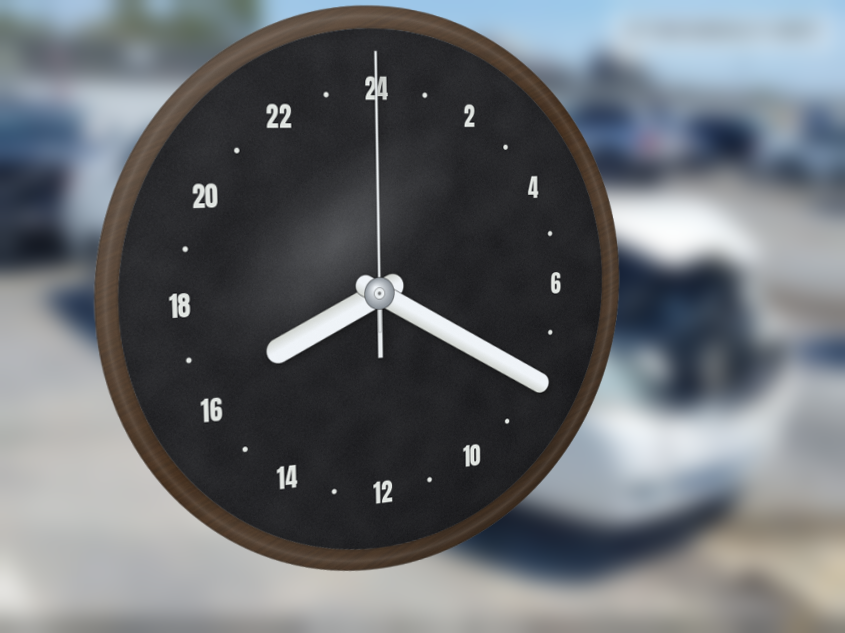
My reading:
h=16 m=20 s=0
